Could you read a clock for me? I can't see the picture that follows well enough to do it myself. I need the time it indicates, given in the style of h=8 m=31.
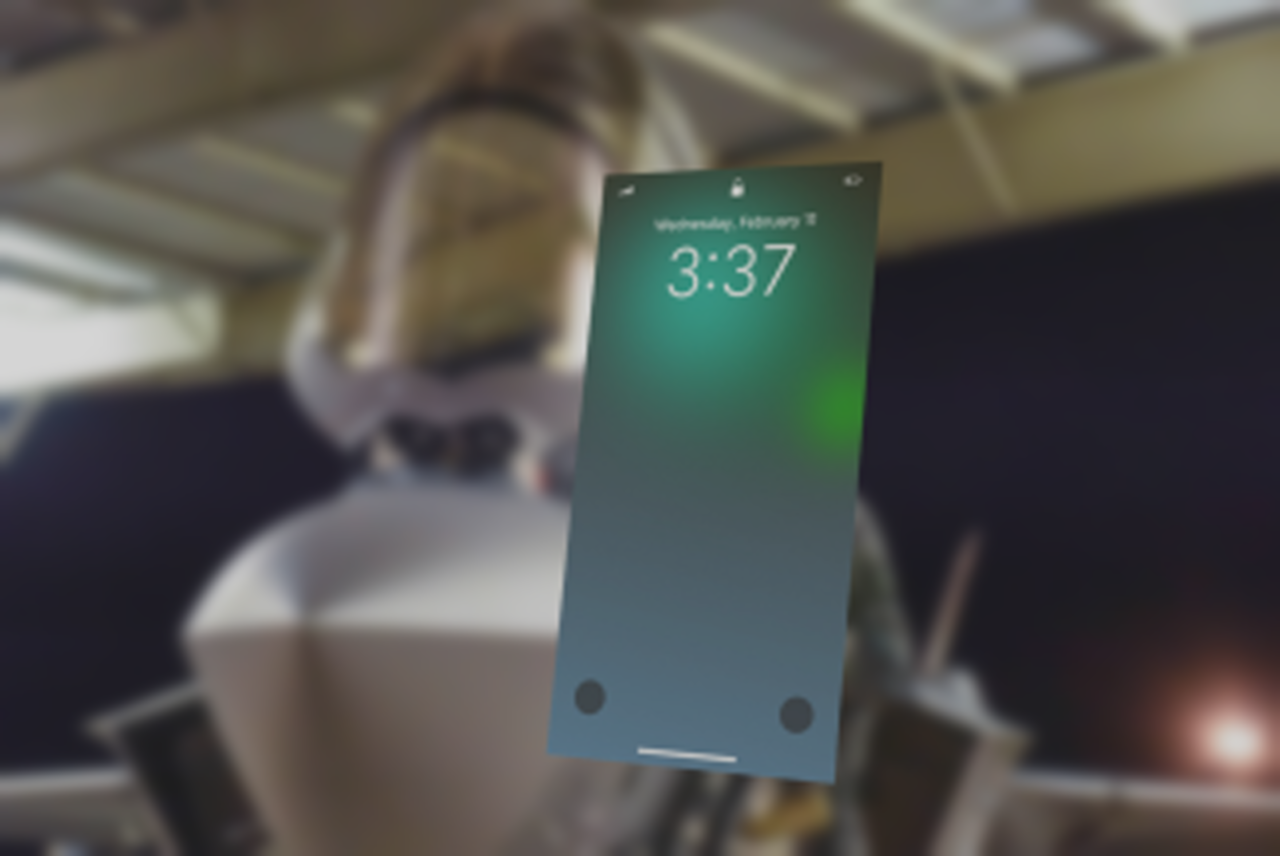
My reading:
h=3 m=37
